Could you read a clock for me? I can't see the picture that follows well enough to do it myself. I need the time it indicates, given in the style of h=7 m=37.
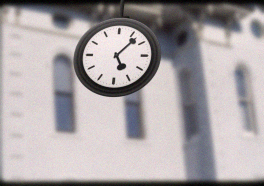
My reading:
h=5 m=7
